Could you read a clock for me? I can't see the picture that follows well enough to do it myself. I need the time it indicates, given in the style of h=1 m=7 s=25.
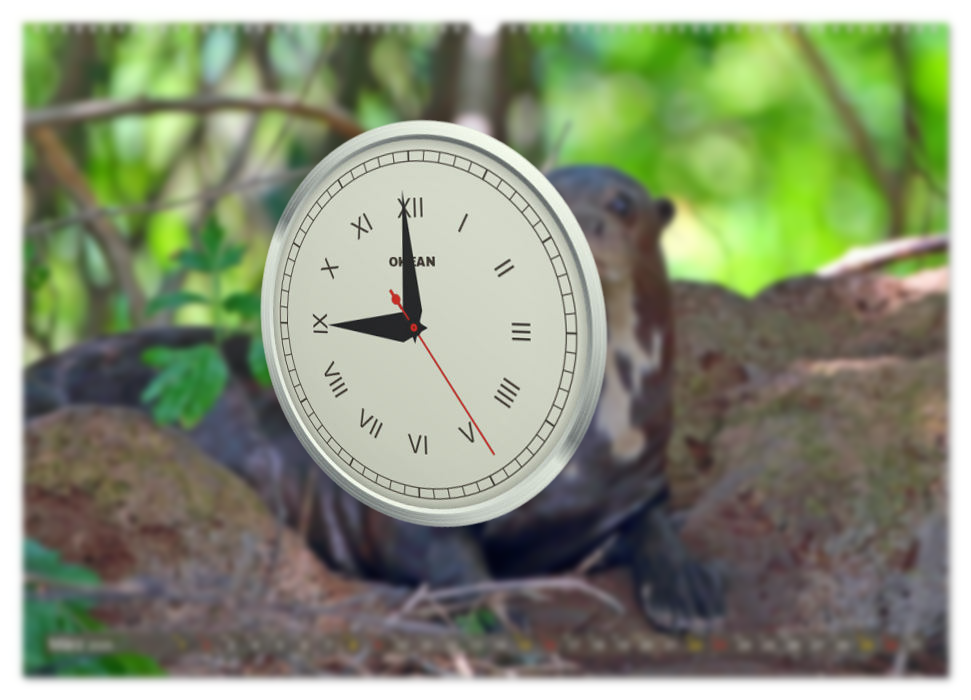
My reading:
h=8 m=59 s=24
